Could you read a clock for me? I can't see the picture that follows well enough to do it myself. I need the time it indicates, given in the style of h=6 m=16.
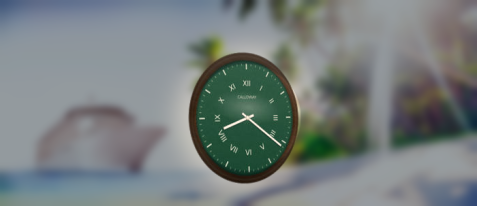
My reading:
h=8 m=21
